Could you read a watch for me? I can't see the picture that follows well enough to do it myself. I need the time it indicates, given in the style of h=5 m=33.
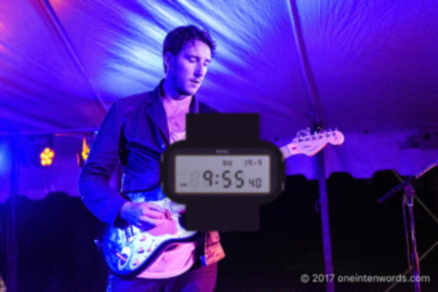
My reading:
h=9 m=55
